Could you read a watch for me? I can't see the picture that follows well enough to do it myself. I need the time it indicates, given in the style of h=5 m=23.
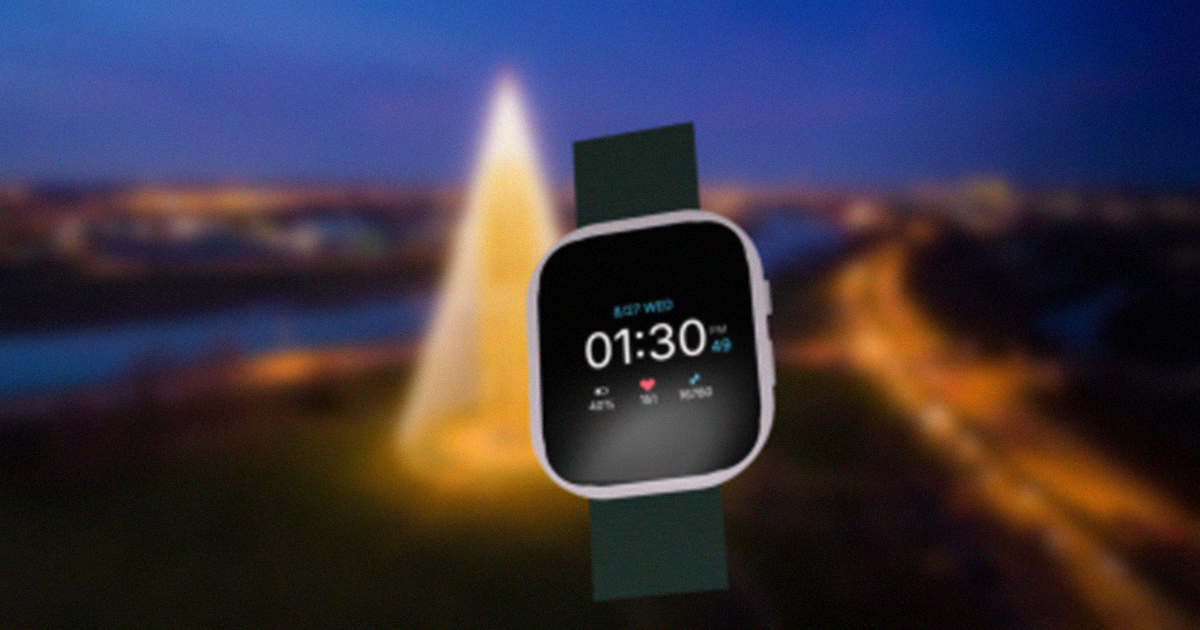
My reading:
h=1 m=30
